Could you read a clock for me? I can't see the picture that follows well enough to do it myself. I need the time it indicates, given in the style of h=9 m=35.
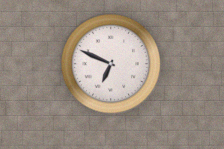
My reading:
h=6 m=49
